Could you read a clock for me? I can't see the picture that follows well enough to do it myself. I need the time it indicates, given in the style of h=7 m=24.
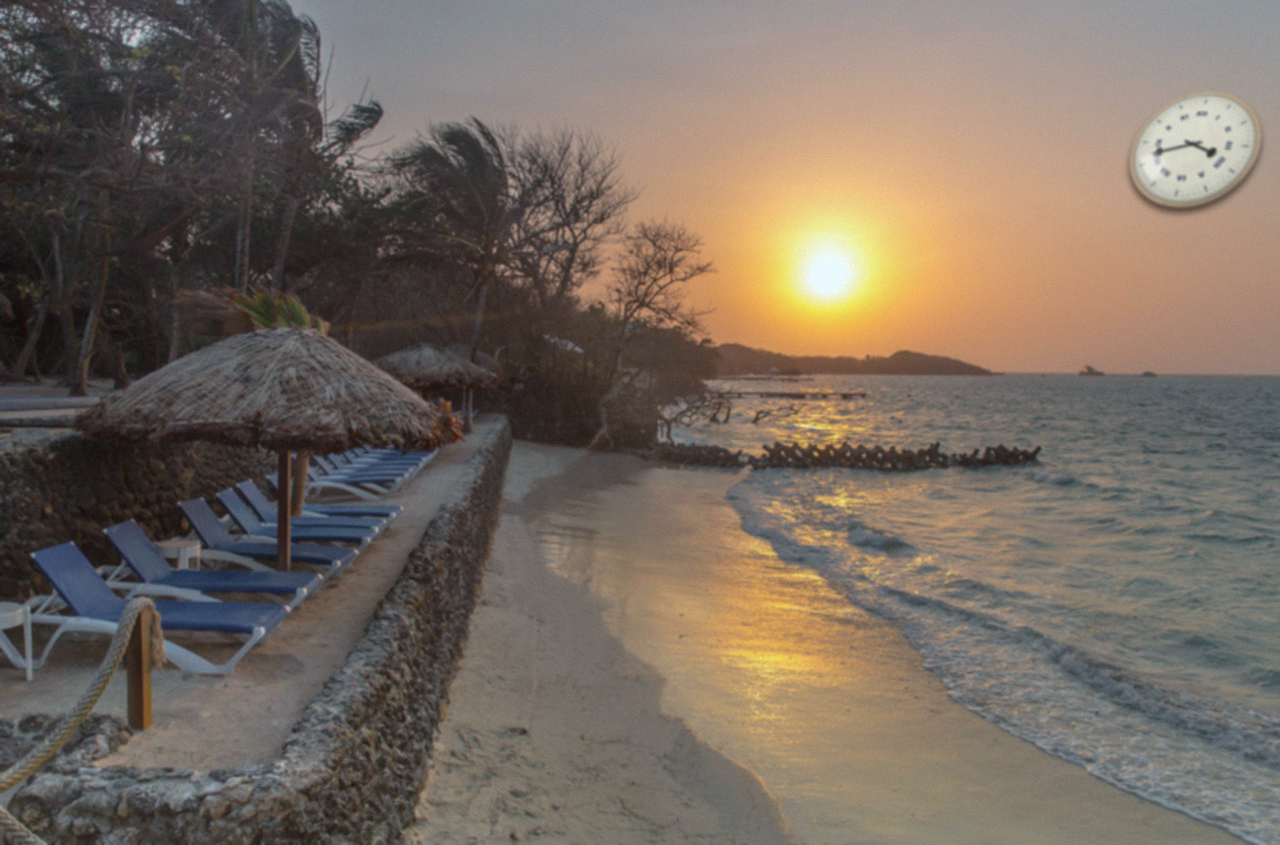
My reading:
h=3 m=42
